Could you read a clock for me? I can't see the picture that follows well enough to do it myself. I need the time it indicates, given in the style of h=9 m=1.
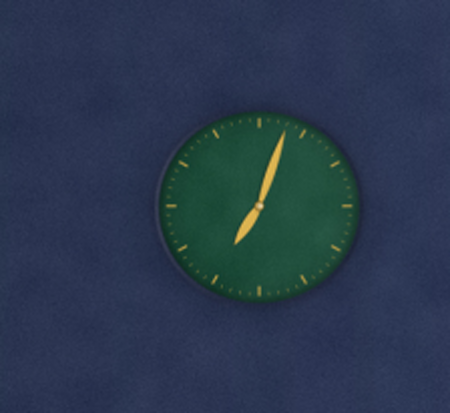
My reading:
h=7 m=3
